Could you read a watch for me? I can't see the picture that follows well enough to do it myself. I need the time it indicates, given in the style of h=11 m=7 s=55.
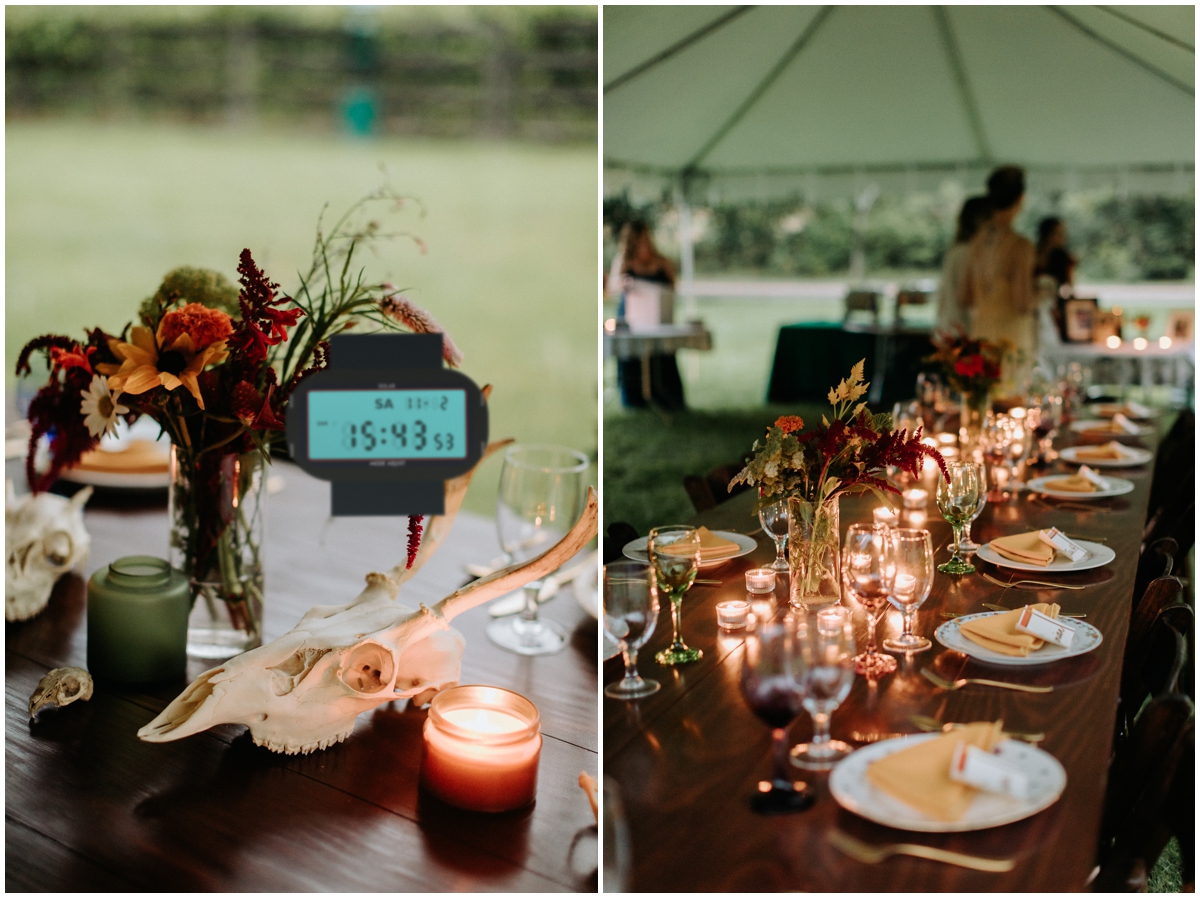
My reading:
h=15 m=43 s=53
